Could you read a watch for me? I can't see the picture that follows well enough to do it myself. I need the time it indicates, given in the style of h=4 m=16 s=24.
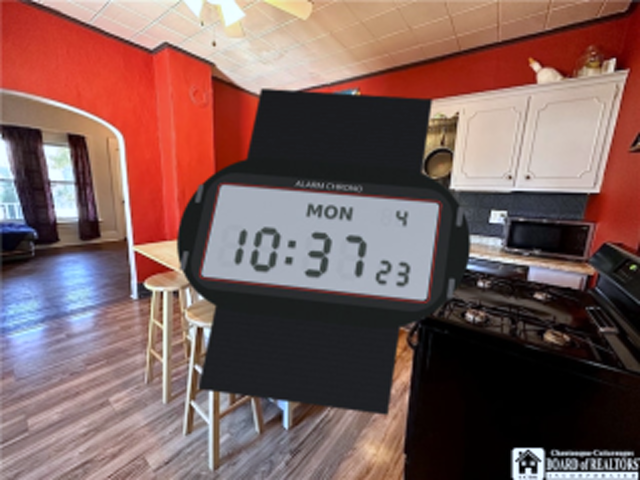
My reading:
h=10 m=37 s=23
